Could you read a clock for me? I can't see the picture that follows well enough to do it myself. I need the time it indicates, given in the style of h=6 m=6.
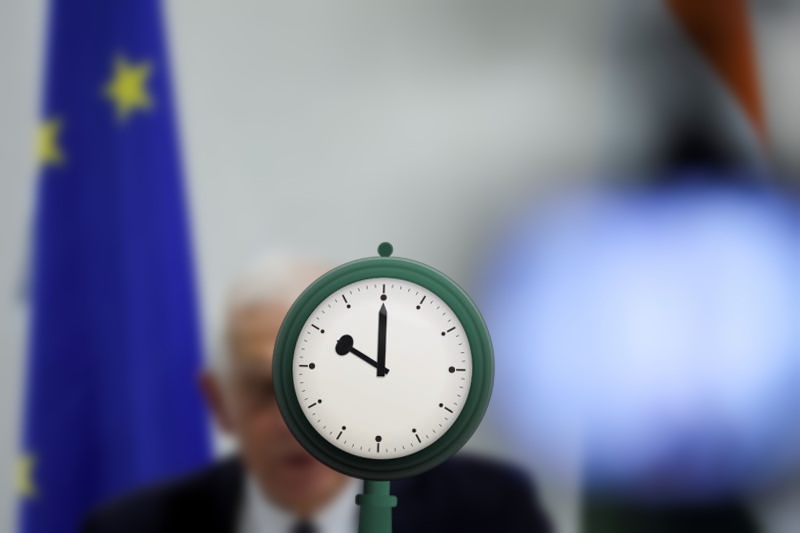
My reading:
h=10 m=0
